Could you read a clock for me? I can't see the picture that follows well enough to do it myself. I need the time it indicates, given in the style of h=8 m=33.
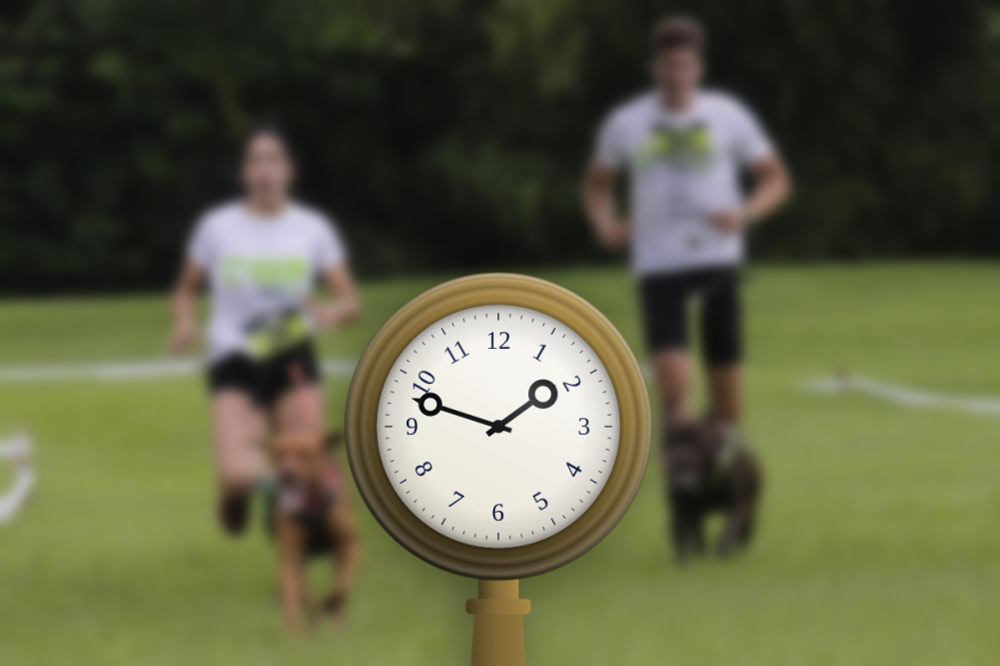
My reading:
h=1 m=48
